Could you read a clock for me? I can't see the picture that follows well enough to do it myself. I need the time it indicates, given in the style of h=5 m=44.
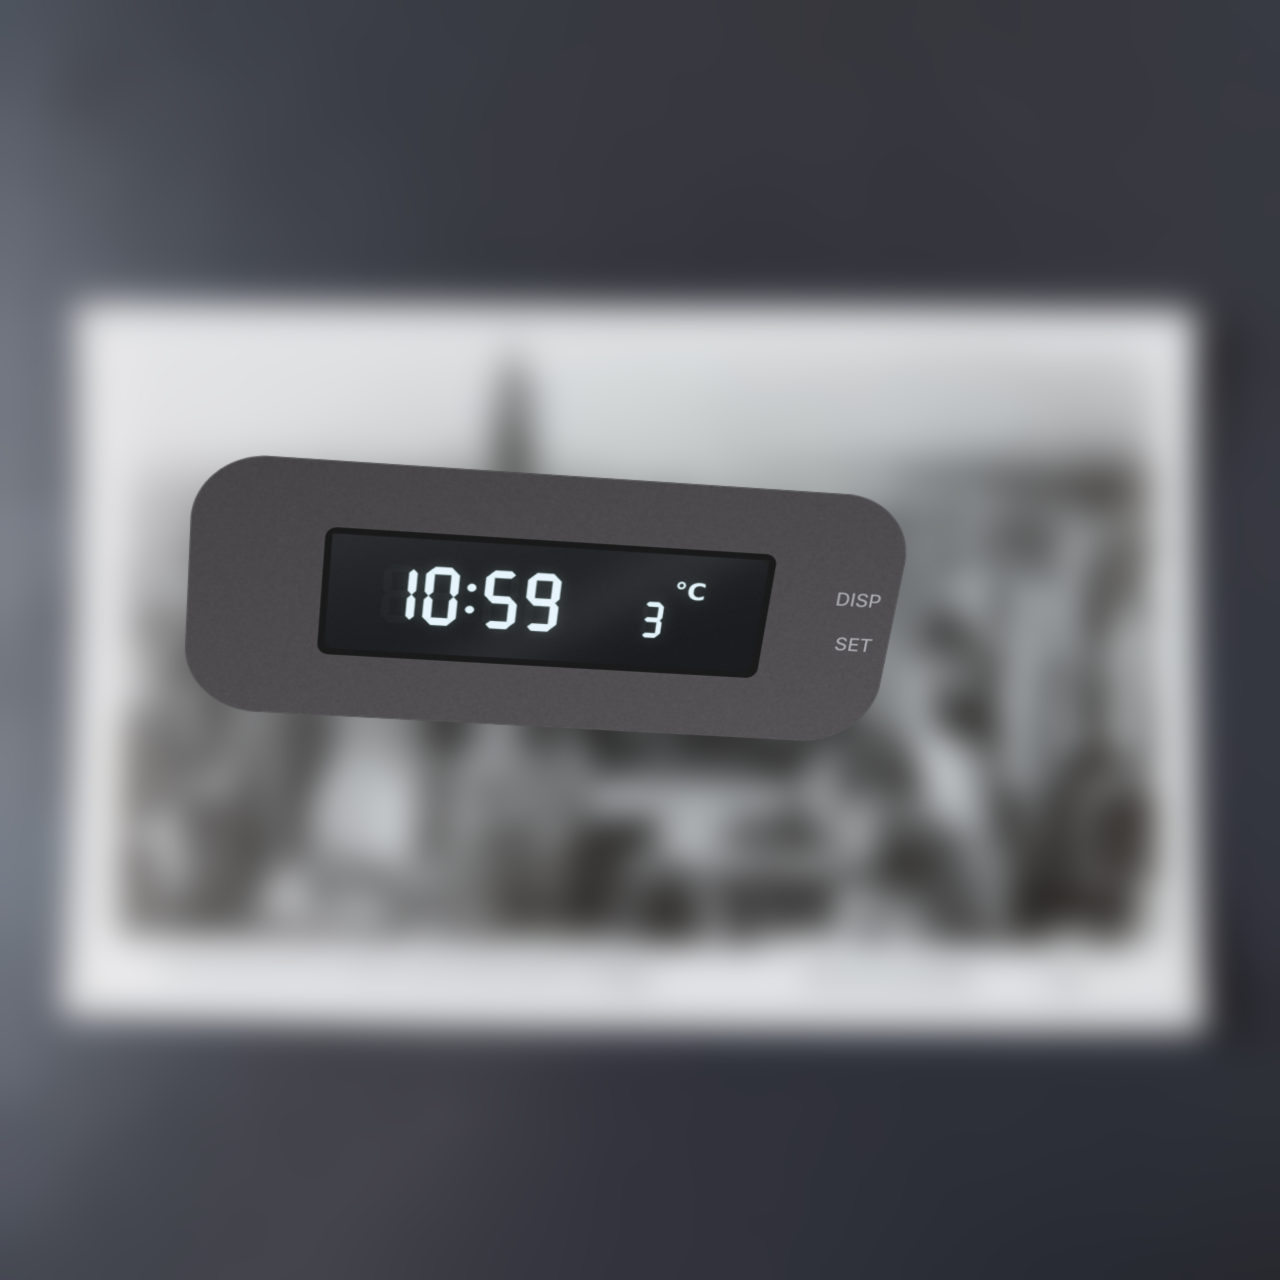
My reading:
h=10 m=59
